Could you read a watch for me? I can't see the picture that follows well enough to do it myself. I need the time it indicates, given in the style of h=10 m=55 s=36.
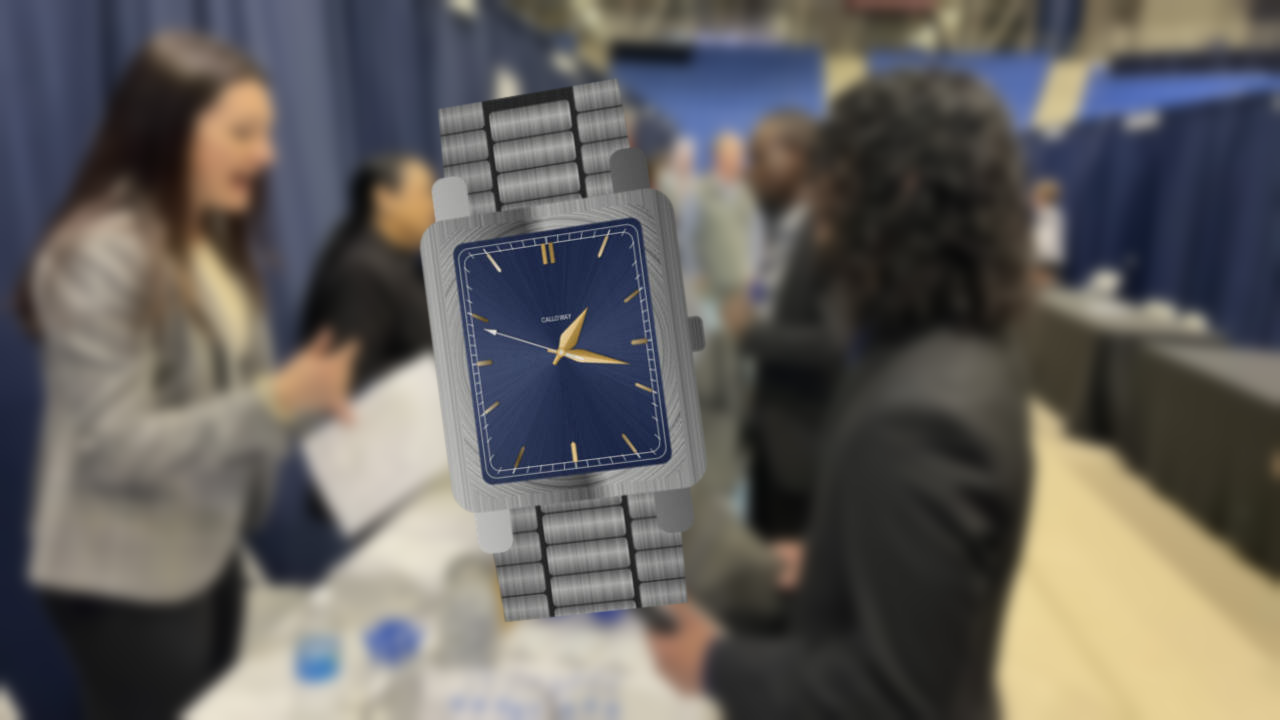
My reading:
h=1 m=17 s=49
